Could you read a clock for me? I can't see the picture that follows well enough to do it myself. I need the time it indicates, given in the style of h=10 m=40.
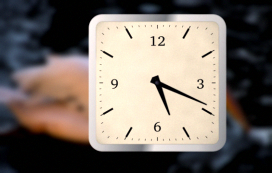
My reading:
h=5 m=19
